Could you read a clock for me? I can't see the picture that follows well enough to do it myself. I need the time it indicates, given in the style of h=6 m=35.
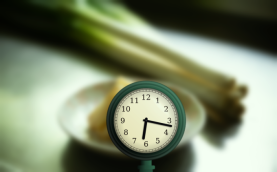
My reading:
h=6 m=17
